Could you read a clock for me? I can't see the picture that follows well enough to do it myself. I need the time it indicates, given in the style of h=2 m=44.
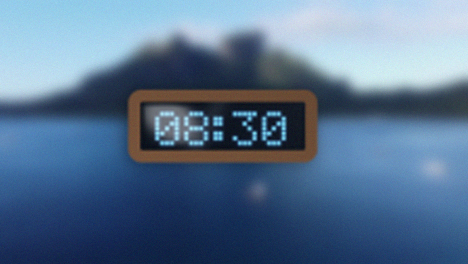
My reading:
h=8 m=30
